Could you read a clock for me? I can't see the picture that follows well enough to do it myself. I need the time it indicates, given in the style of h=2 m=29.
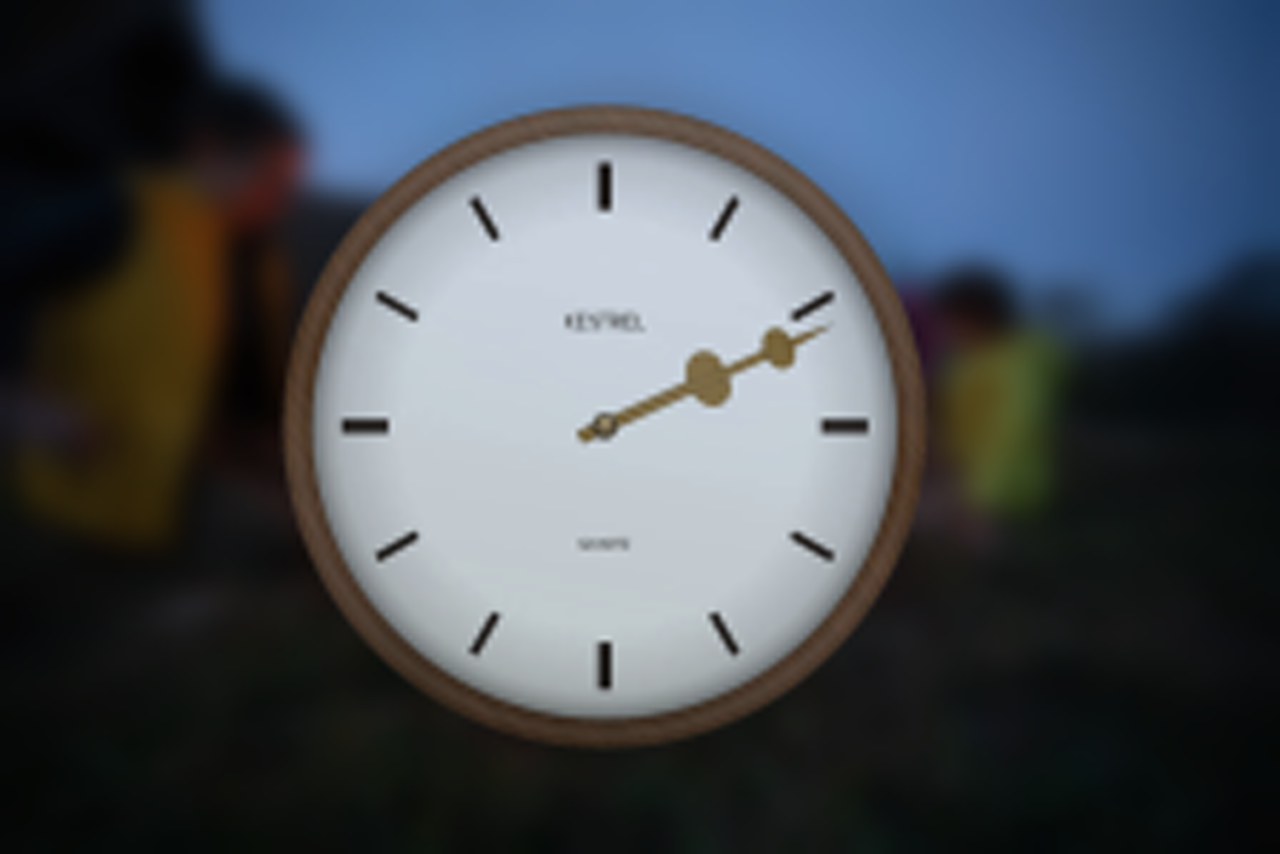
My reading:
h=2 m=11
